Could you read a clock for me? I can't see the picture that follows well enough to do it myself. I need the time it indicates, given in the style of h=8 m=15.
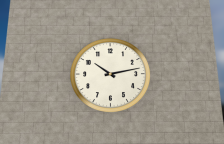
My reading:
h=10 m=13
